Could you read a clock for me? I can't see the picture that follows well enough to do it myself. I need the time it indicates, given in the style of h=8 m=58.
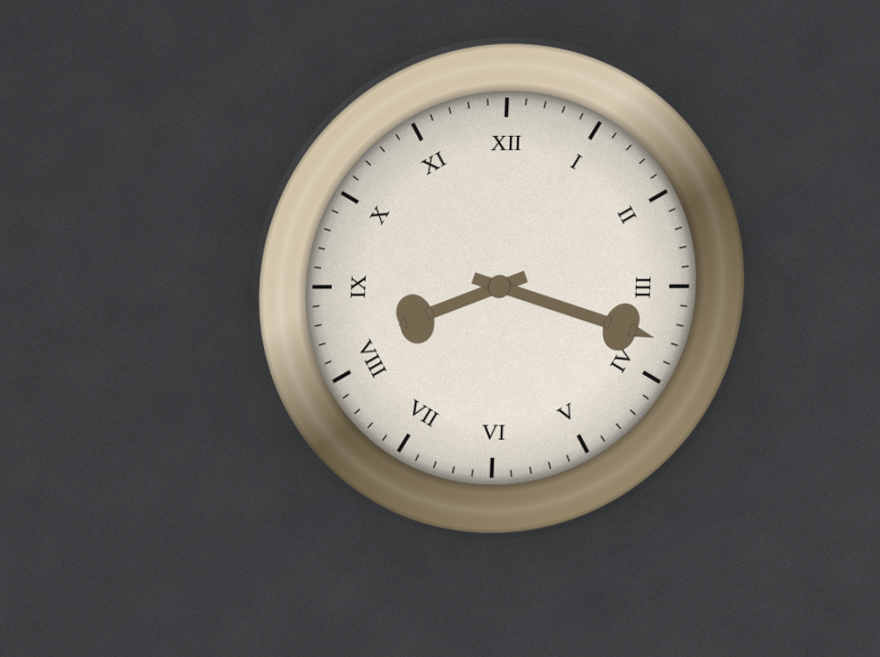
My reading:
h=8 m=18
